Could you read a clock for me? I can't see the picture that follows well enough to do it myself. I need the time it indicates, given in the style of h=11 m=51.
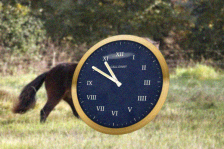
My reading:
h=10 m=50
